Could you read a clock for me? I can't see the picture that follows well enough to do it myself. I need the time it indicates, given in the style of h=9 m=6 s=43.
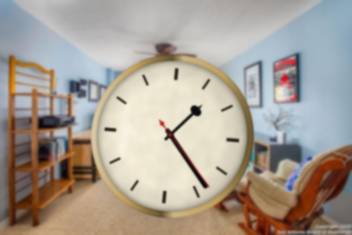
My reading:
h=1 m=23 s=23
